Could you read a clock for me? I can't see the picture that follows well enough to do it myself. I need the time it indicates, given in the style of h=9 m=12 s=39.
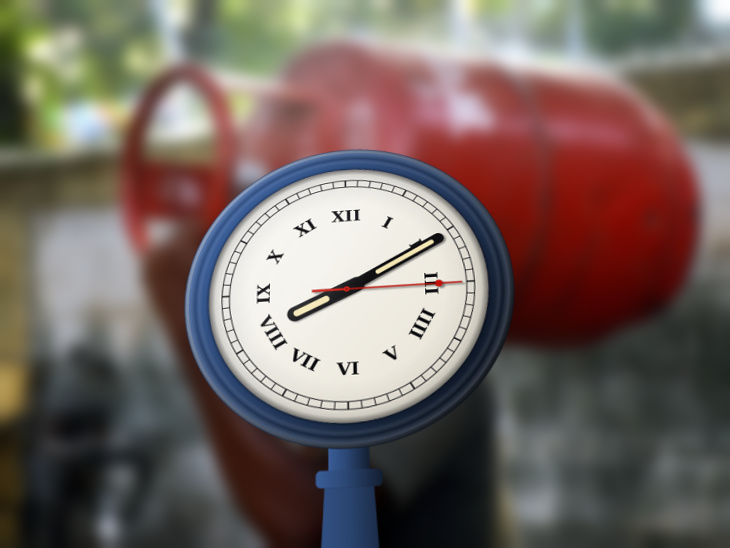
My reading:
h=8 m=10 s=15
